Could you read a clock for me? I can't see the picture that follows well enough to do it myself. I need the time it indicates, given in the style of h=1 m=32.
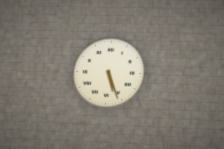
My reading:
h=5 m=26
